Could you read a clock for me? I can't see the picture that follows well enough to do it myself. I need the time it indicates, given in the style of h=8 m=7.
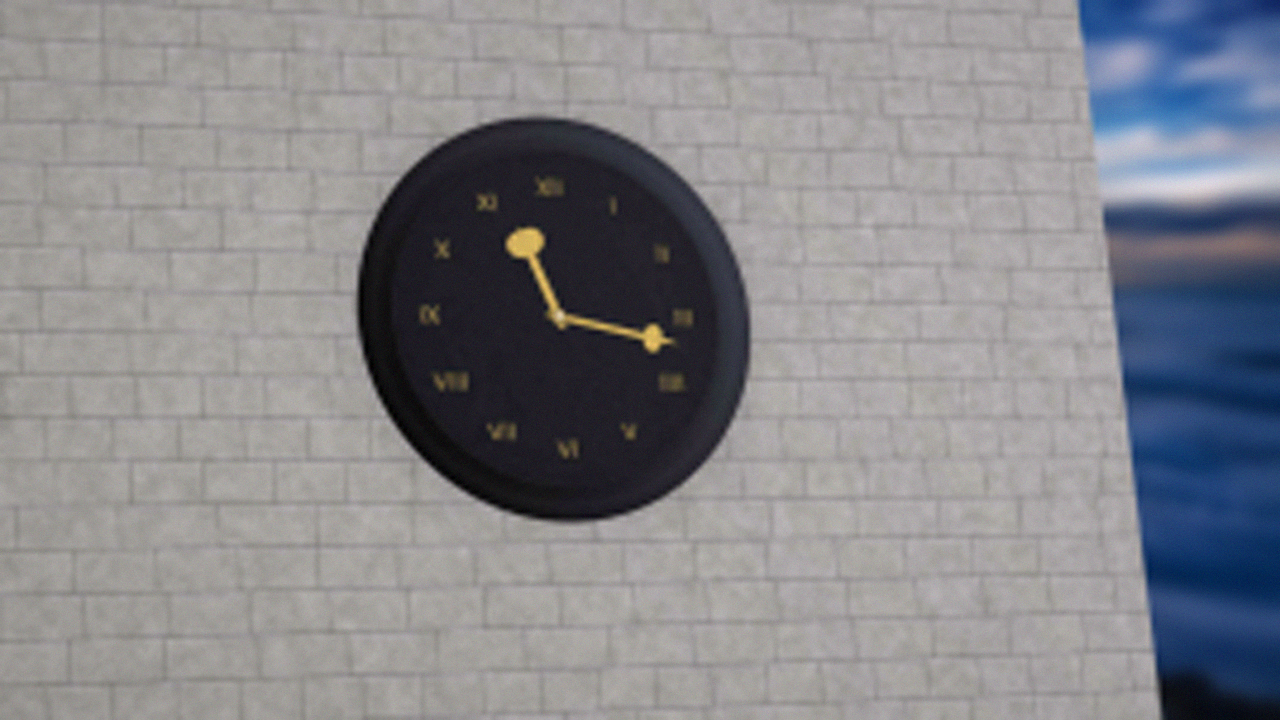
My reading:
h=11 m=17
